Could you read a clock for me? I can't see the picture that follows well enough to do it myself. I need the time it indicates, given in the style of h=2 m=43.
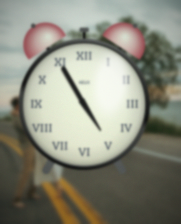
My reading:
h=4 m=55
